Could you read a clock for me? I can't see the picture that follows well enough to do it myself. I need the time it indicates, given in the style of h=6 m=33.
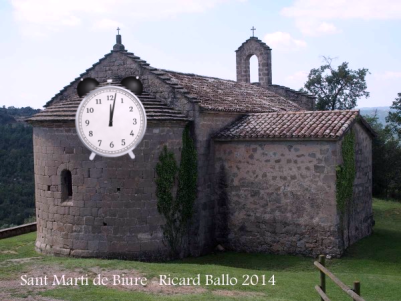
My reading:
h=12 m=2
